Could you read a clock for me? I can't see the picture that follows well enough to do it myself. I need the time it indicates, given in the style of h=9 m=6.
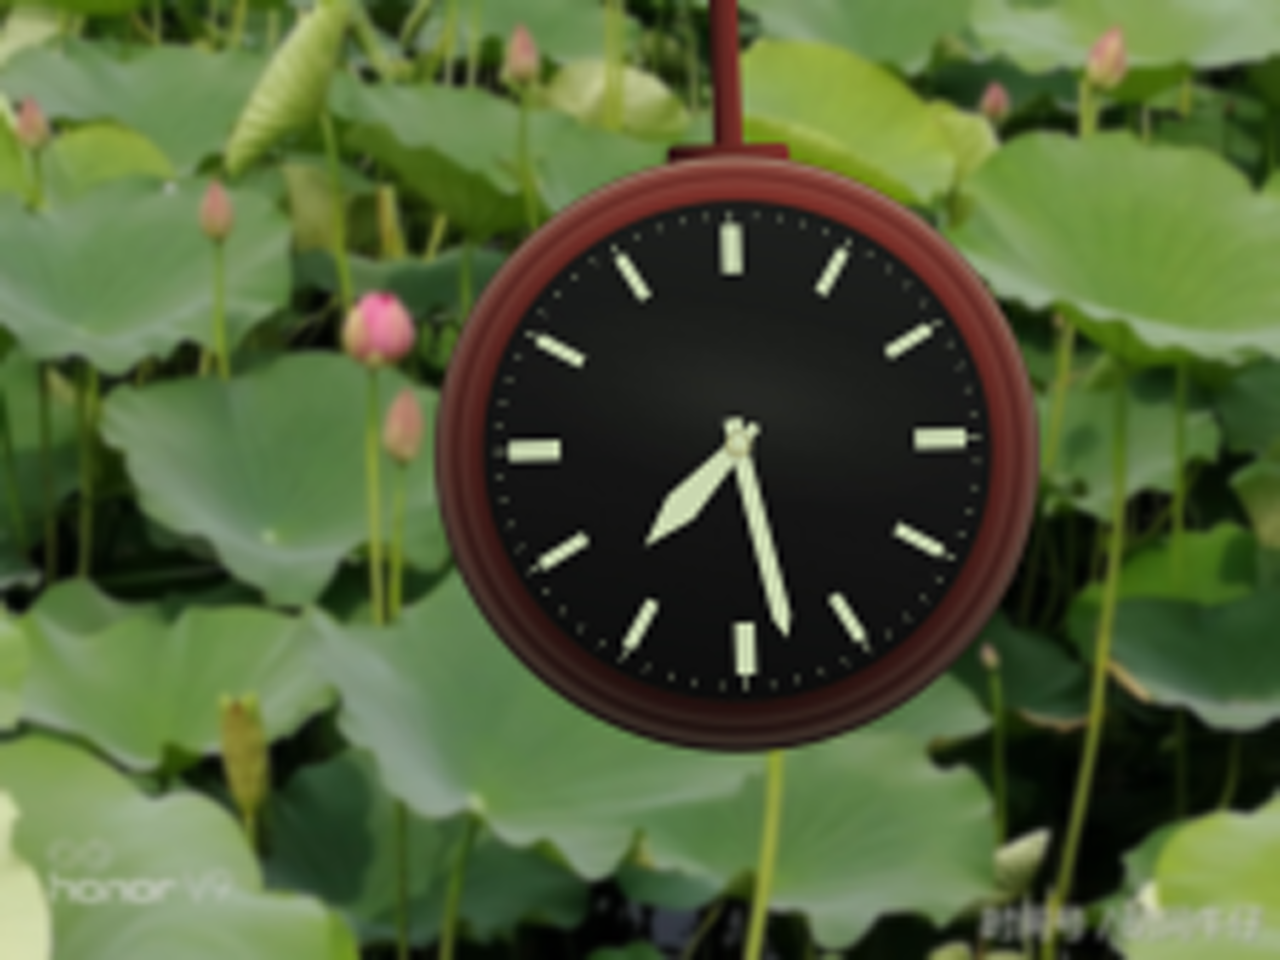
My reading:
h=7 m=28
